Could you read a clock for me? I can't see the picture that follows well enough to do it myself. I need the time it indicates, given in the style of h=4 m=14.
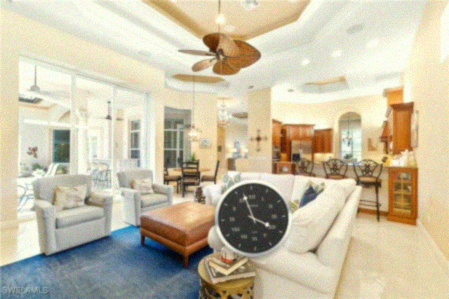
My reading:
h=3 m=57
